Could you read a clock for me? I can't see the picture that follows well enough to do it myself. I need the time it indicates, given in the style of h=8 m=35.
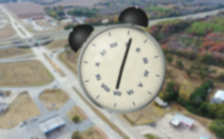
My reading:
h=7 m=6
